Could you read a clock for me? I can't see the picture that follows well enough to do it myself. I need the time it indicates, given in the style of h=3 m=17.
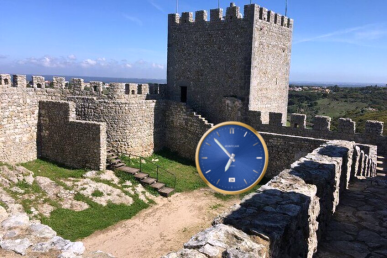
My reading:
h=6 m=53
